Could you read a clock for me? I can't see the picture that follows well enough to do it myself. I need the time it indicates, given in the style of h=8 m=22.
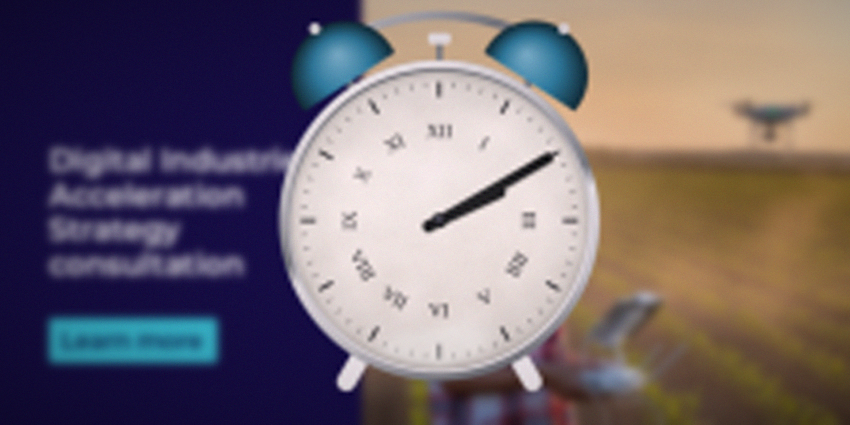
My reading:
h=2 m=10
